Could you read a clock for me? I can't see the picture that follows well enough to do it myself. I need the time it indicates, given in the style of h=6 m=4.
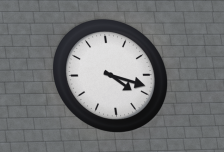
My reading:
h=4 m=18
